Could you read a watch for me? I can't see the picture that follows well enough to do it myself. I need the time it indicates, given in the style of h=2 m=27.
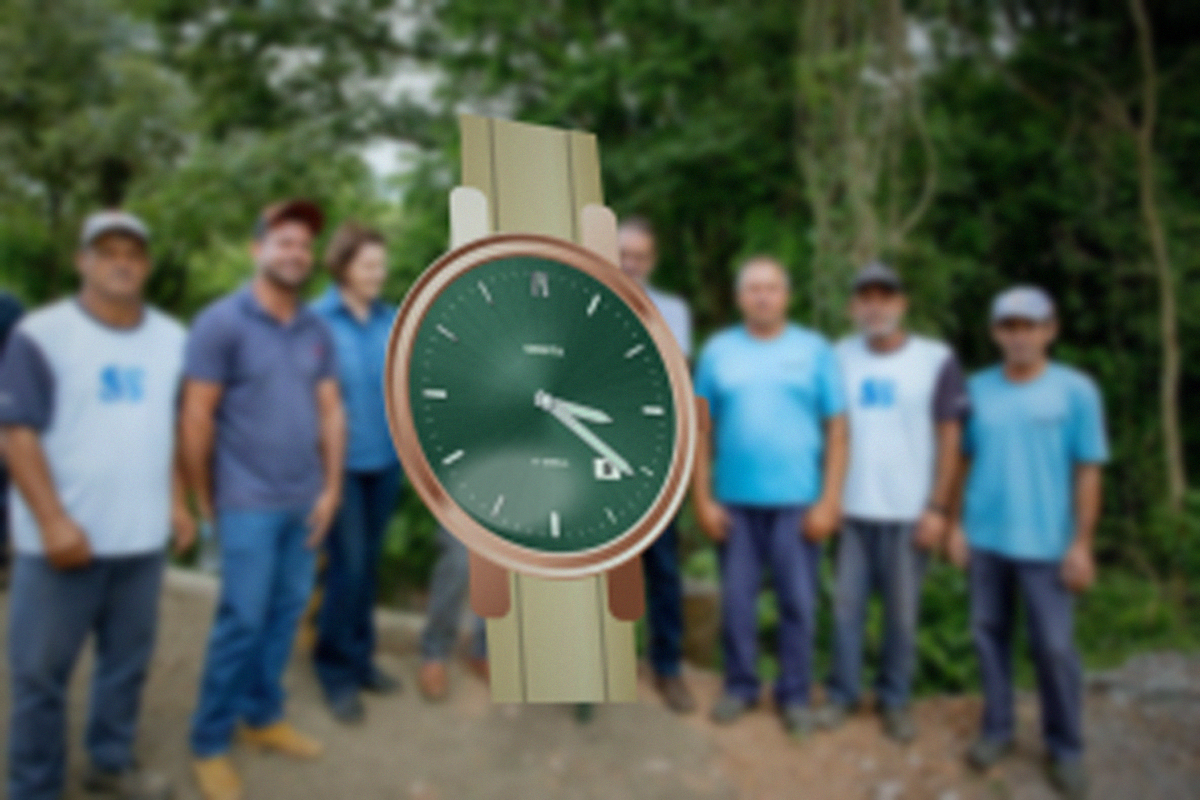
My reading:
h=3 m=21
